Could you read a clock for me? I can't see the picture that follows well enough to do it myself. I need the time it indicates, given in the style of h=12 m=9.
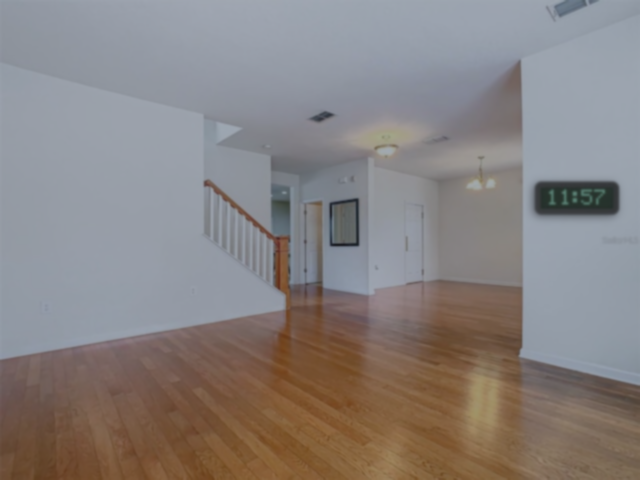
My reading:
h=11 m=57
